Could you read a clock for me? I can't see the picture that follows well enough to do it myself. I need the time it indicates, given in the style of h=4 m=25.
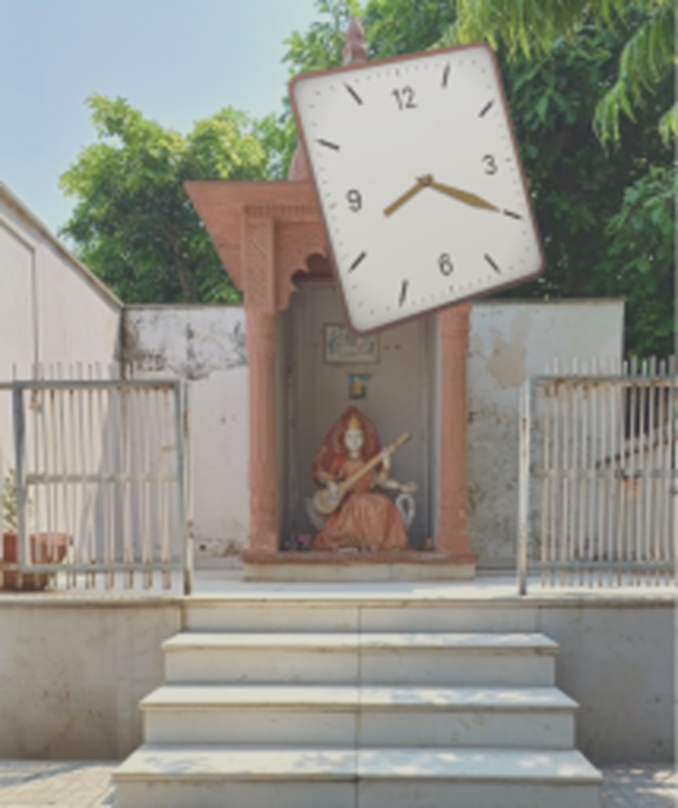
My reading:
h=8 m=20
